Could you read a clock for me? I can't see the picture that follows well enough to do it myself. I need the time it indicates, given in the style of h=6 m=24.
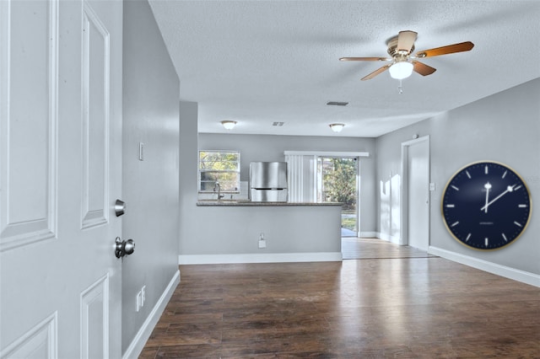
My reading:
h=12 m=9
